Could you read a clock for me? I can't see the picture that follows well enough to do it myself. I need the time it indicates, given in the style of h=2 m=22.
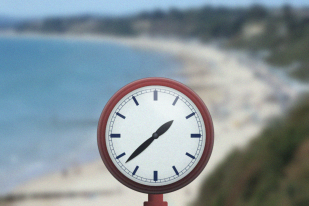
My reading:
h=1 m=38
